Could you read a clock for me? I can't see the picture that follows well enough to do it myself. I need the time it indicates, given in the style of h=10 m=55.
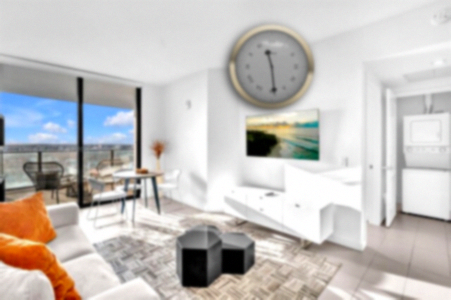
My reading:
h=11 m=29
